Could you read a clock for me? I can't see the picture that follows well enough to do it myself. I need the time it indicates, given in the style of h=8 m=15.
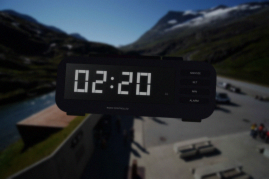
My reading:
h=2 m=20
